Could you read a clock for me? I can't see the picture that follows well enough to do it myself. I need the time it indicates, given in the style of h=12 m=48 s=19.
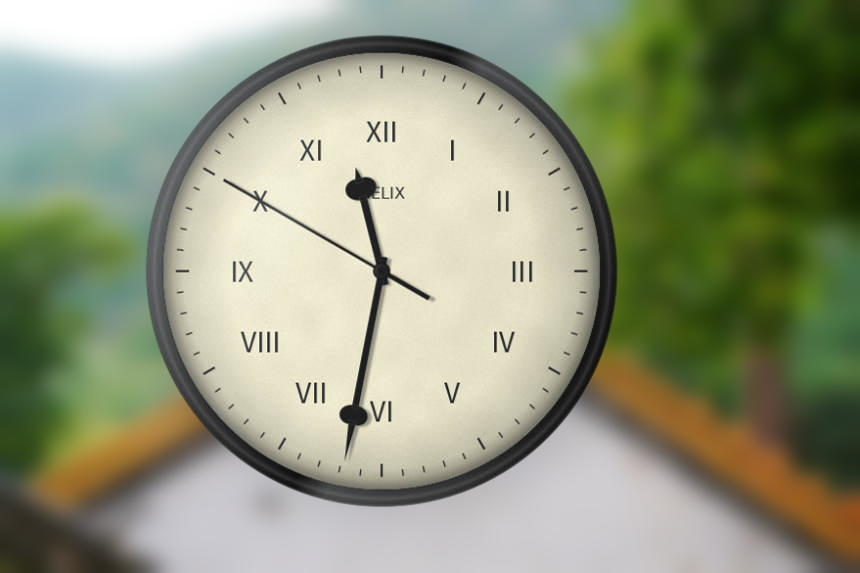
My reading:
h=11 m=31 s=50
